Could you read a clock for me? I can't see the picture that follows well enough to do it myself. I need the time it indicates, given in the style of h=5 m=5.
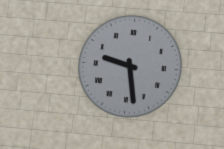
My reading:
h=9 m=28
